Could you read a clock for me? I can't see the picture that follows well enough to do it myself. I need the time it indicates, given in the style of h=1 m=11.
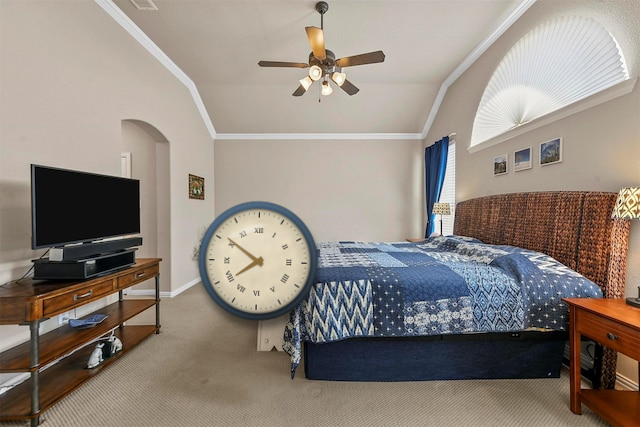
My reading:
h=7 m=51
